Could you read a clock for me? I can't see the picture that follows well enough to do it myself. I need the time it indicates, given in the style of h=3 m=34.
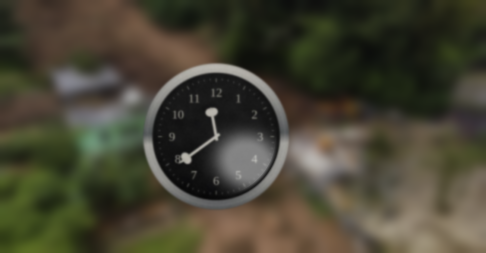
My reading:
h=11 m=39
